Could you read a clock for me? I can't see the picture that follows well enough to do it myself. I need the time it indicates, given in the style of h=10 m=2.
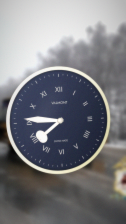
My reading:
h=7 m=46
